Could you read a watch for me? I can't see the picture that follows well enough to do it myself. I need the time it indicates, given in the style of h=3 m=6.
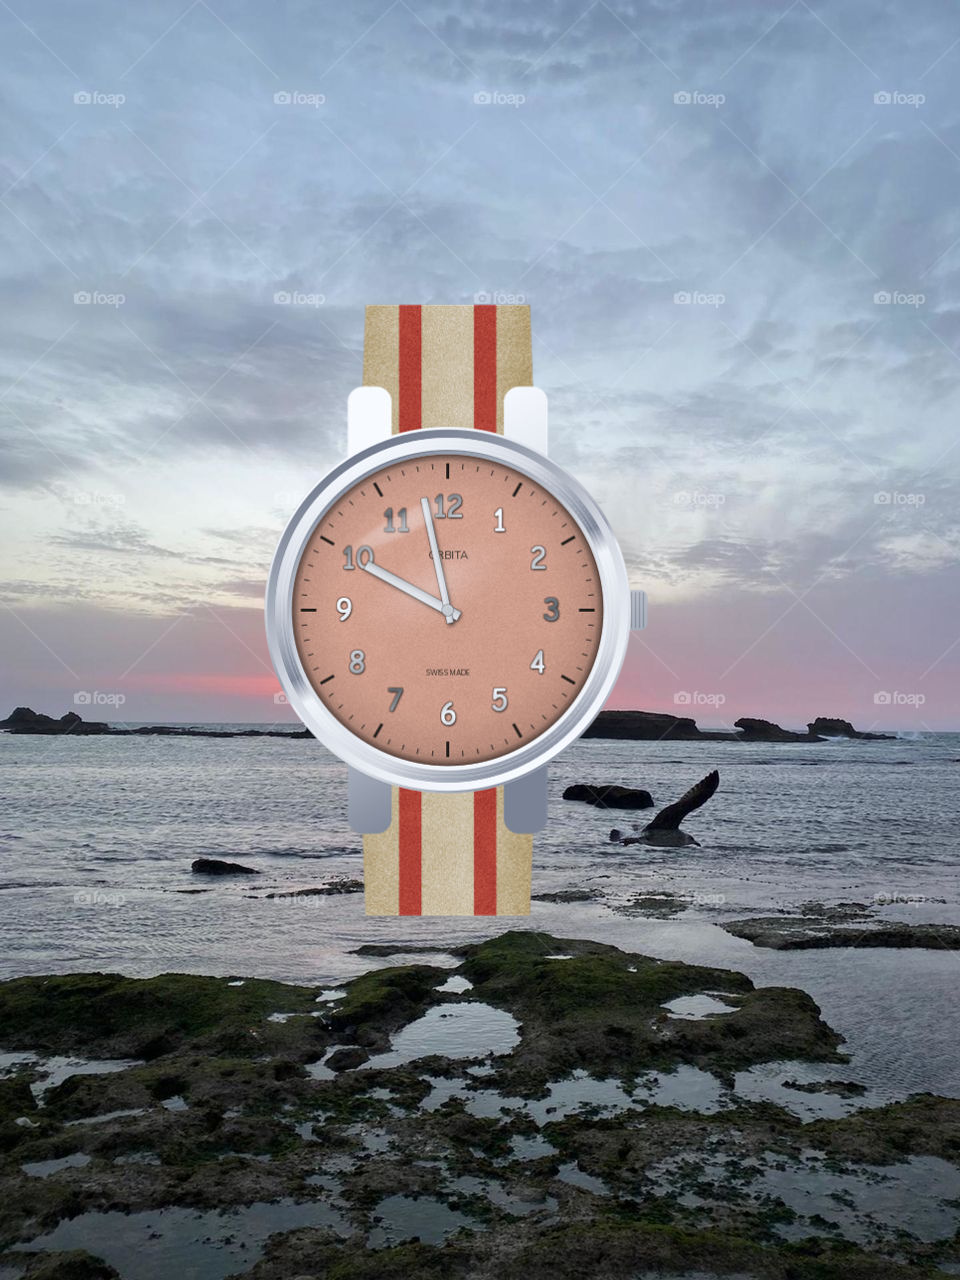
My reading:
h=9 m=58
